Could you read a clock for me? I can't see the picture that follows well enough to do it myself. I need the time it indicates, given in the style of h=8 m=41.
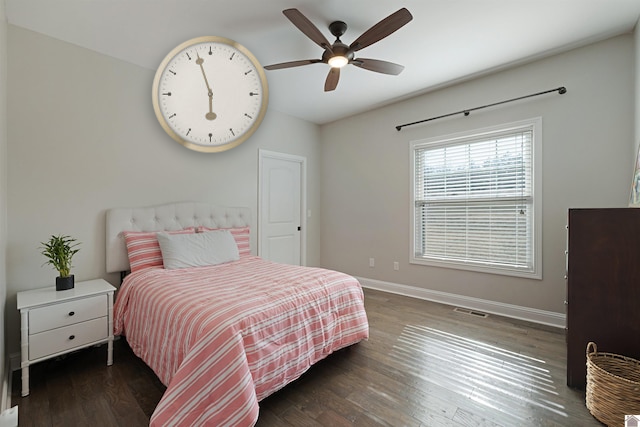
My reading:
h=5 m=57
